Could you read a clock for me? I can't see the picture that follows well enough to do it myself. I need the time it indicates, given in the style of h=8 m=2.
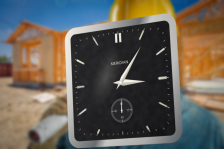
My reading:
h=3 m=6
